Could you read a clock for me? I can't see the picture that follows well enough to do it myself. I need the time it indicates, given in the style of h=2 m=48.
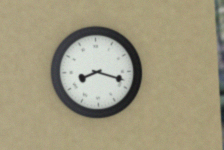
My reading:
h=8 m=18
